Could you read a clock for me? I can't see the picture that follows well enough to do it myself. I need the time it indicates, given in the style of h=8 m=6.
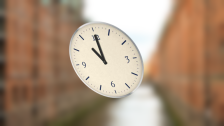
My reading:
h=11 m=0
